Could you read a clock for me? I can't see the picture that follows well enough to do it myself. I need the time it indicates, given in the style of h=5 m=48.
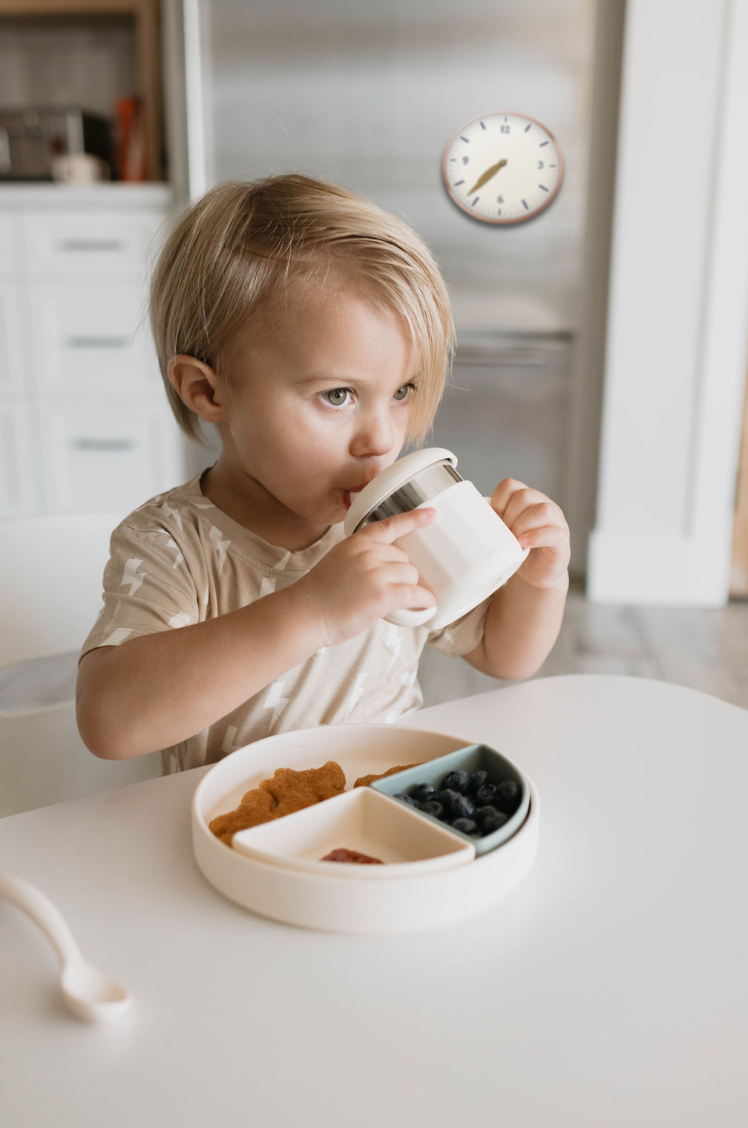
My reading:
h=7 m=37
